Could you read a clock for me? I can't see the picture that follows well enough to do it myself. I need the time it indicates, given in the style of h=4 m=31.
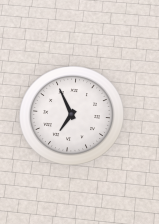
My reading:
h=6 m=55
